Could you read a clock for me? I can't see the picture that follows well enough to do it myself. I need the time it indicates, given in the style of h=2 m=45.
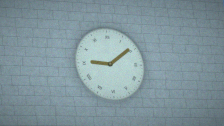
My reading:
h=9 m=9
